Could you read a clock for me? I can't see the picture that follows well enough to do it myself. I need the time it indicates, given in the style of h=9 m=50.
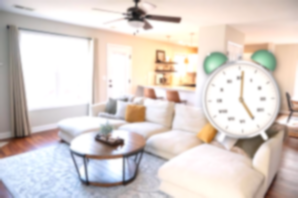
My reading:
h=5 m=1
